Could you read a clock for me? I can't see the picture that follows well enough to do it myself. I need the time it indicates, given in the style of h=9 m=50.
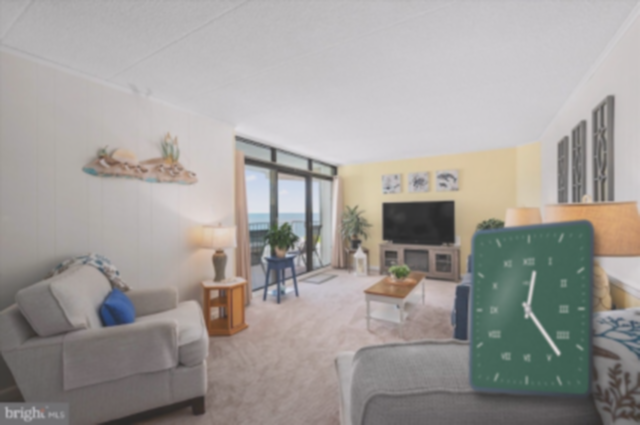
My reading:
h=12 m=23
